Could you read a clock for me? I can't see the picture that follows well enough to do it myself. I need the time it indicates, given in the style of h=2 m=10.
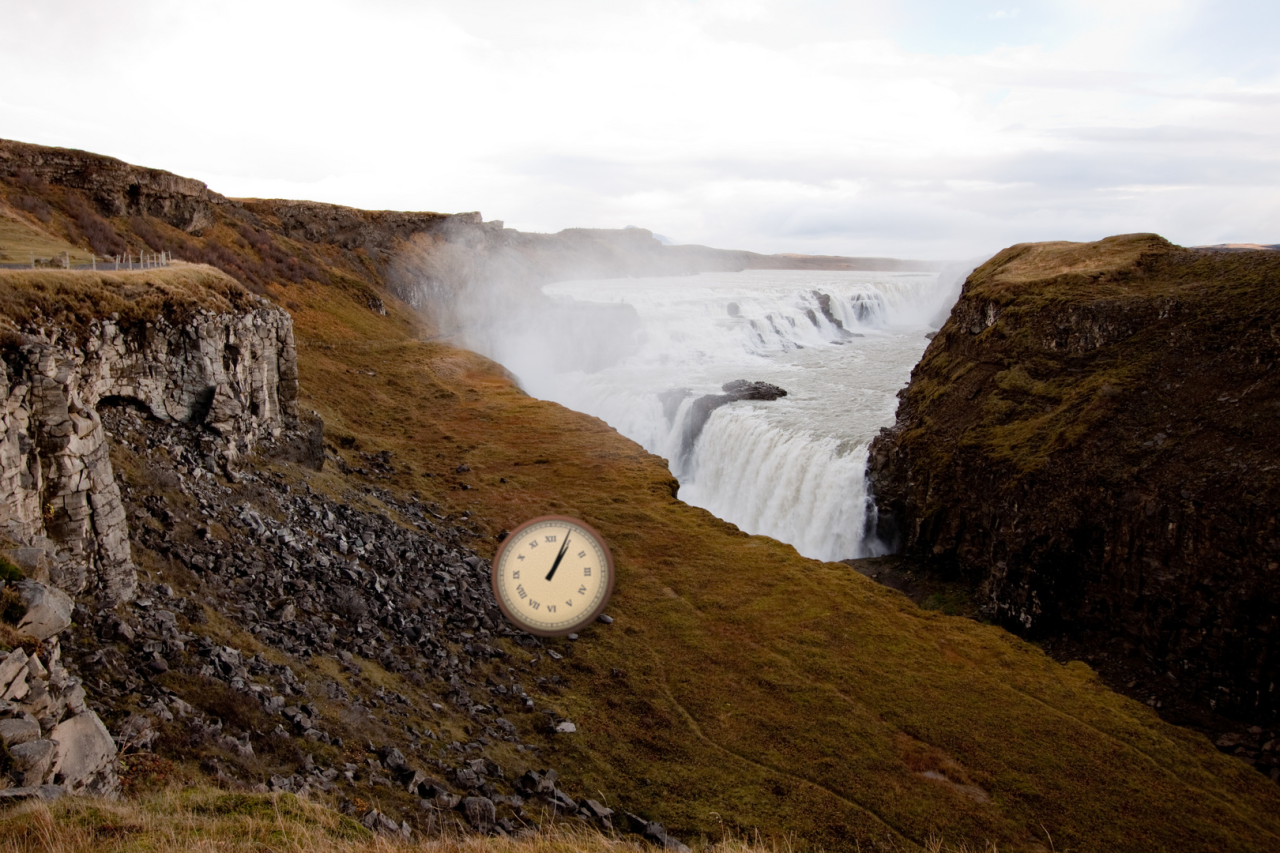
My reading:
h=1 m=4
